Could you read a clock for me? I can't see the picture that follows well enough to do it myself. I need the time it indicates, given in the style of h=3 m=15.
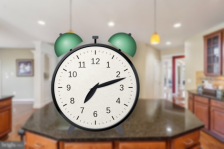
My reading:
h=7 m=12
